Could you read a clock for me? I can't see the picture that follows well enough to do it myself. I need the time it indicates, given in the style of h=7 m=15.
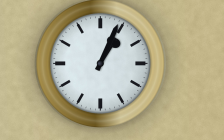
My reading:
h=1 m=4
